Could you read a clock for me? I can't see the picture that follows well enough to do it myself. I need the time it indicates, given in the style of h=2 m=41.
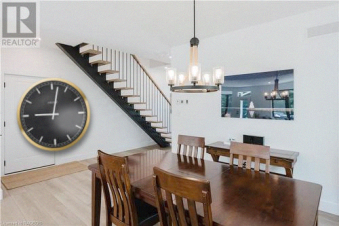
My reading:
h=9 m=2
